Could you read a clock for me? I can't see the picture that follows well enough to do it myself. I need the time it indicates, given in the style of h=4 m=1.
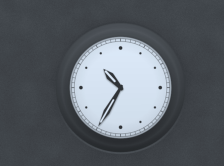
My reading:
h=10 m=35
